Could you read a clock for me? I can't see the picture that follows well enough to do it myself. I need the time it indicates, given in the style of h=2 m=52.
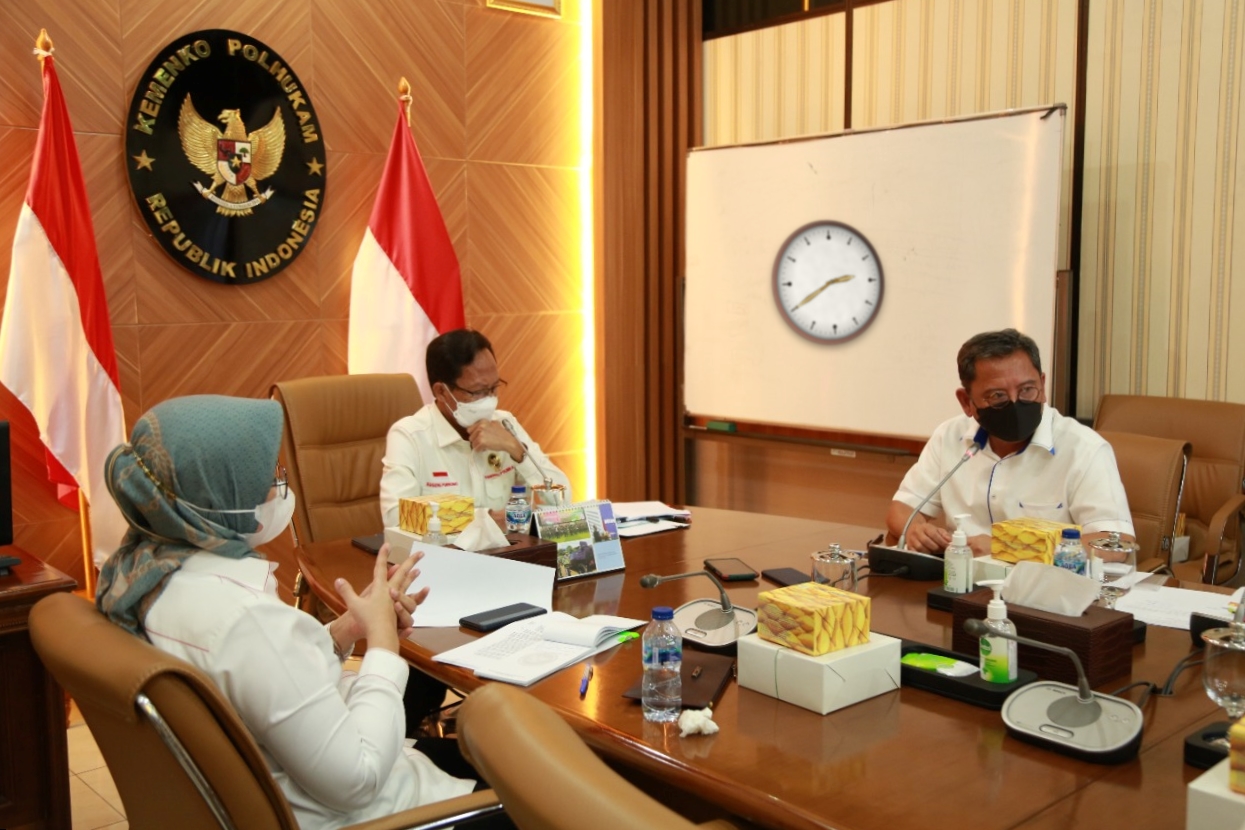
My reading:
h=2 m=40
